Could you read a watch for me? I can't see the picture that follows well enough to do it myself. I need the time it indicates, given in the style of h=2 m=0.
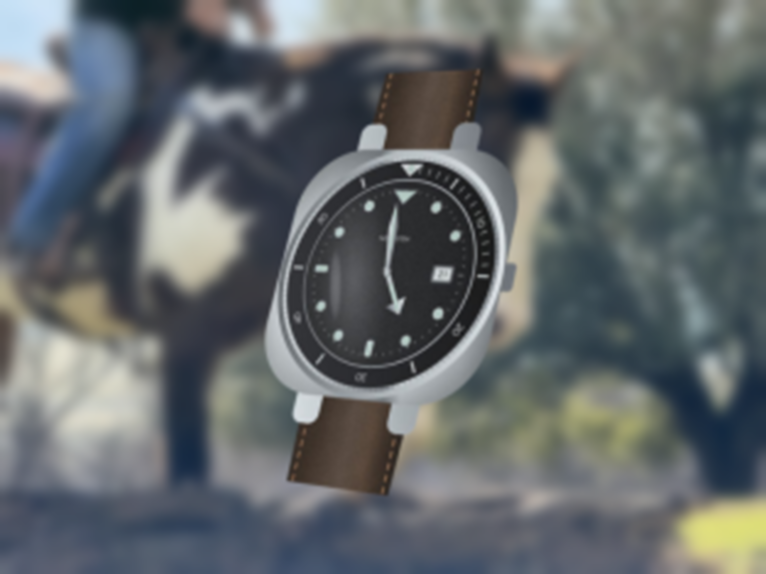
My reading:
h=4 m=59
